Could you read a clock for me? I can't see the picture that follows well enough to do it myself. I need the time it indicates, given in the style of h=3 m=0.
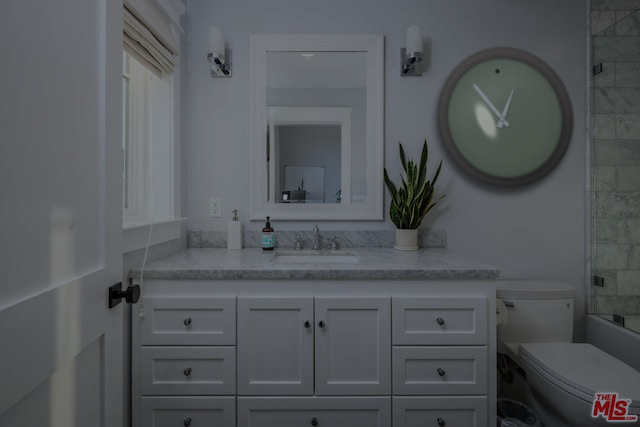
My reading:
h=12 m=54
